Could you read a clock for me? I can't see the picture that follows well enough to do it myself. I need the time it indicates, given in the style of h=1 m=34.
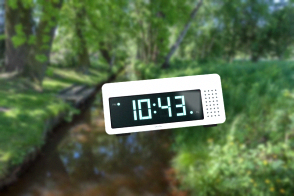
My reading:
h=10 m=43
